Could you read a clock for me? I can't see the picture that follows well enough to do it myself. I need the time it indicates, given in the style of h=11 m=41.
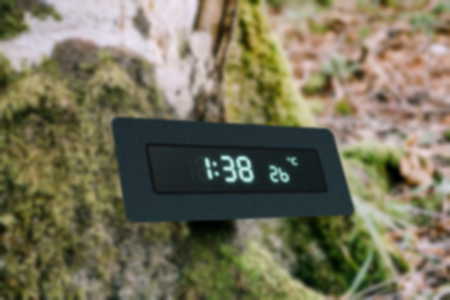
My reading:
h=1 m=38
